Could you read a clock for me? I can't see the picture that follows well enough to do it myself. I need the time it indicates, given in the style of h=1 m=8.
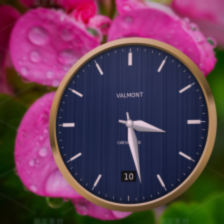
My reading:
h=3 m=28
